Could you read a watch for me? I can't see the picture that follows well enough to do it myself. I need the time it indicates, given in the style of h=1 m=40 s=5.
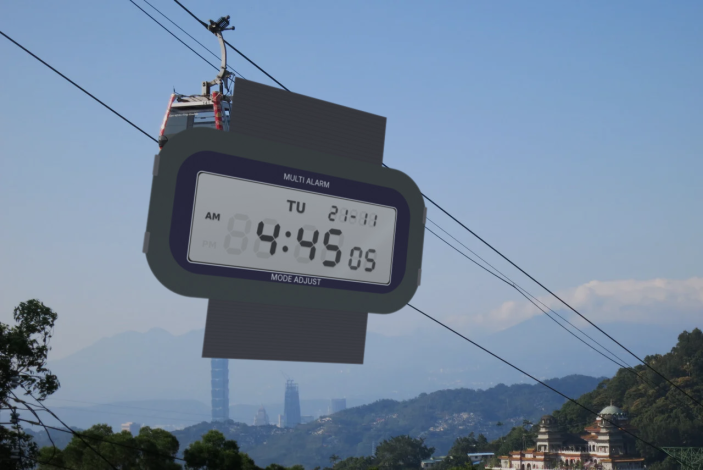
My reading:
h=4 m=45 s=5
